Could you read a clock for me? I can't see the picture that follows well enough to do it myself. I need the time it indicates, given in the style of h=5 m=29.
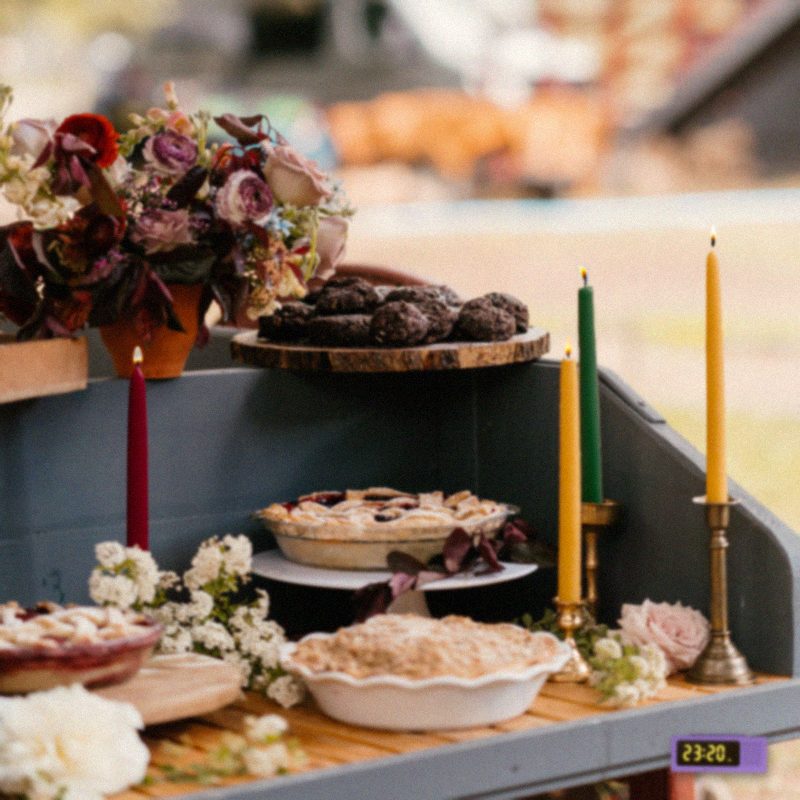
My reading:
h=23 m=20
